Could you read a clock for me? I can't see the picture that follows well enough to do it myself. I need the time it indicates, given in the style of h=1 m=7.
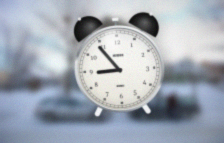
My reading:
h=8 m=54
